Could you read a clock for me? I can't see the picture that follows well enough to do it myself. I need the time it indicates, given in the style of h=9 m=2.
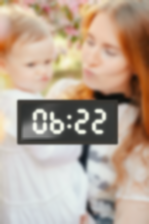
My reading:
h=6 m=22
